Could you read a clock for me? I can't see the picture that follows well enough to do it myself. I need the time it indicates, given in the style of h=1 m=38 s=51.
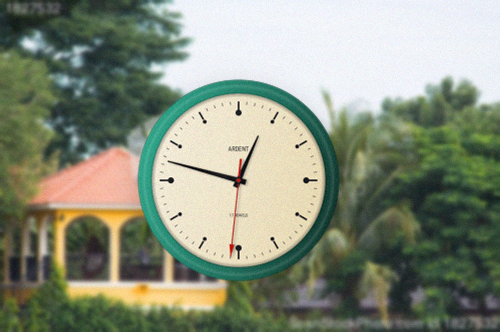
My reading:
h=12 m=47 s=31
